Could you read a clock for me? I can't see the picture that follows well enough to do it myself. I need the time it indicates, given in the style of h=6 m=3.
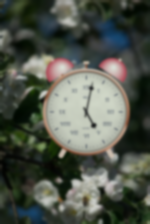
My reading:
h=5 m=2
